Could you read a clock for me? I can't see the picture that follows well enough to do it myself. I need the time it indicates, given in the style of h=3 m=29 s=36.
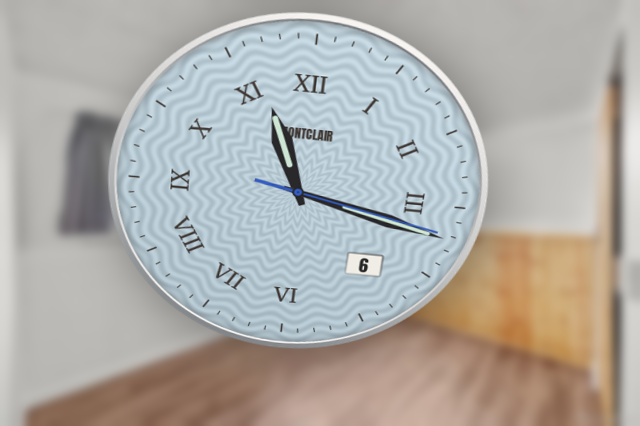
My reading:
h=11 m=17 s=17
